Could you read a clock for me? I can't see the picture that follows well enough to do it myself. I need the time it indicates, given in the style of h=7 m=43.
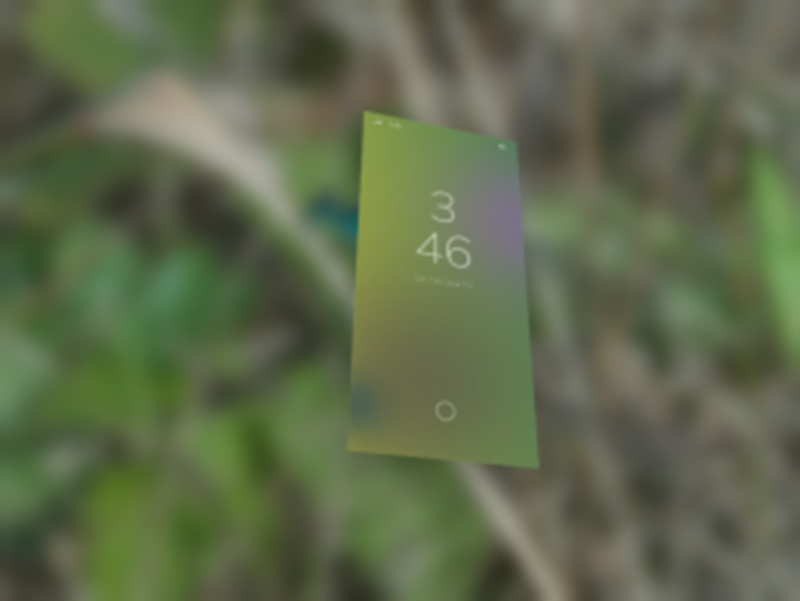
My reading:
h=3 m=46
